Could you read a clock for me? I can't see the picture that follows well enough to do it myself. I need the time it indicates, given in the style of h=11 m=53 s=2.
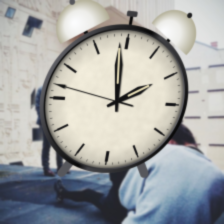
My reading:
h=1 m=58 s=47
